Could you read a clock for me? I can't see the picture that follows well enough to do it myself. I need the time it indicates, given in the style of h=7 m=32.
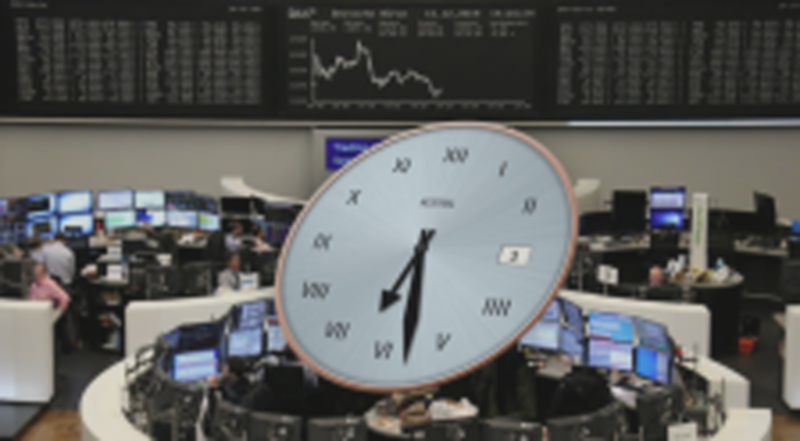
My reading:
h=6 m=28
